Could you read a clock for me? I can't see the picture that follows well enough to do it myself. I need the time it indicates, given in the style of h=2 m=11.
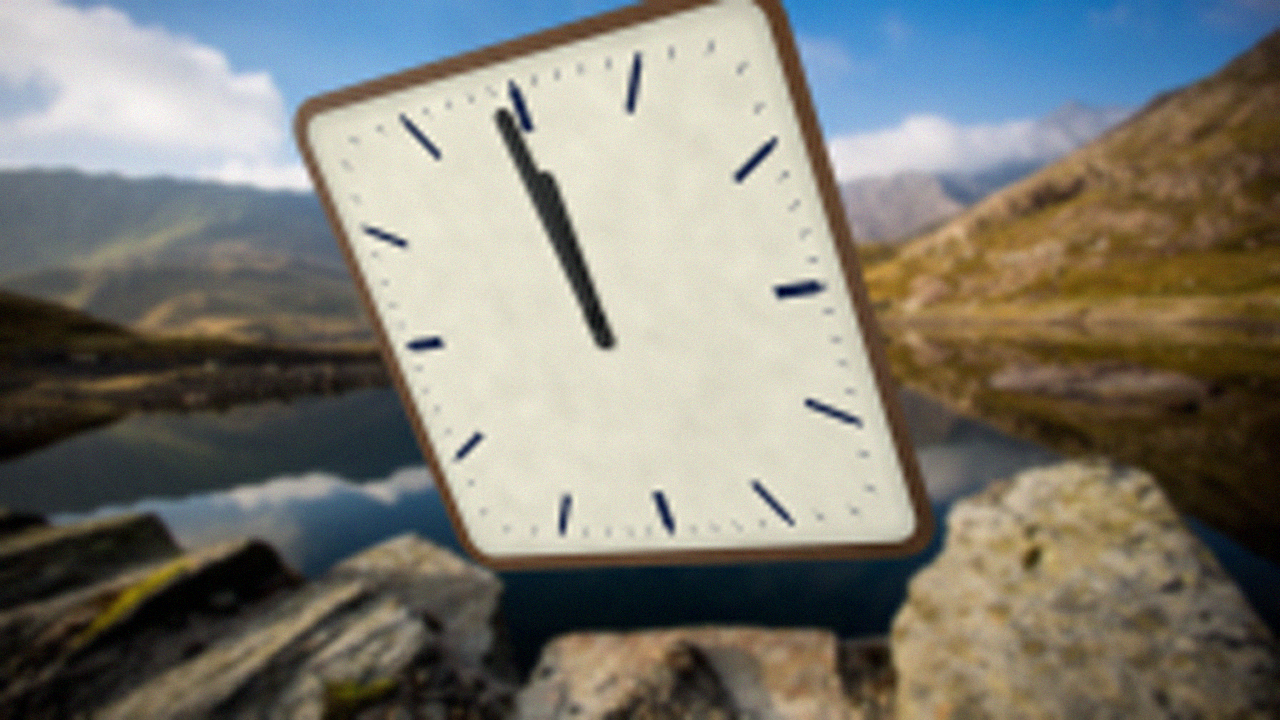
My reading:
h=11 m=59
